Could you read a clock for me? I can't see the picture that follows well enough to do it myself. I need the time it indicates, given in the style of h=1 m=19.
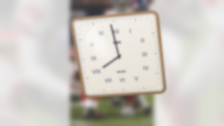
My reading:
h=7 m=59
